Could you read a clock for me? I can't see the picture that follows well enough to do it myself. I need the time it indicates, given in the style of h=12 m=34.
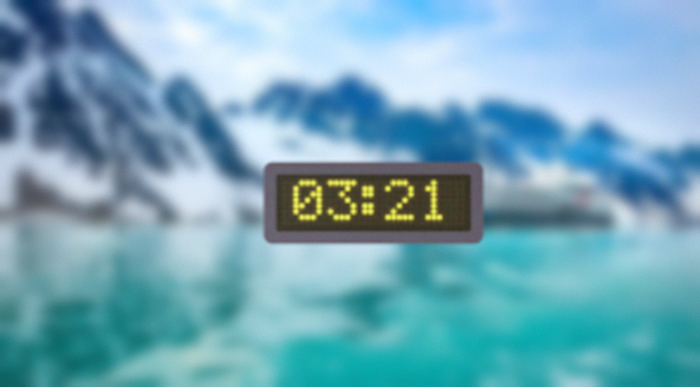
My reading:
h=3 m=21
